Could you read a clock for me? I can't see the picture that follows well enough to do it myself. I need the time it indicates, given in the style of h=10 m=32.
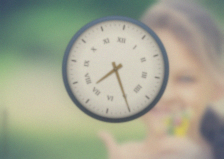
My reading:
h=7 m=25
